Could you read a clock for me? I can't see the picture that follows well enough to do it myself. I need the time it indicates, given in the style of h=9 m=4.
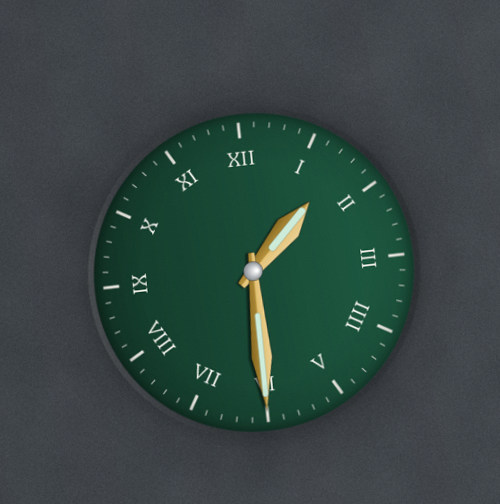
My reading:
h=1 m=30
